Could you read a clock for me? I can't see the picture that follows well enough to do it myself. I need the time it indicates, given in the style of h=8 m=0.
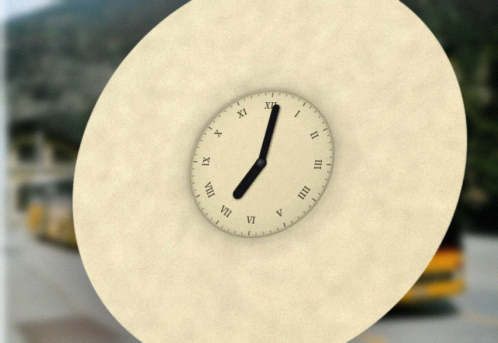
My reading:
h=7 m=1
